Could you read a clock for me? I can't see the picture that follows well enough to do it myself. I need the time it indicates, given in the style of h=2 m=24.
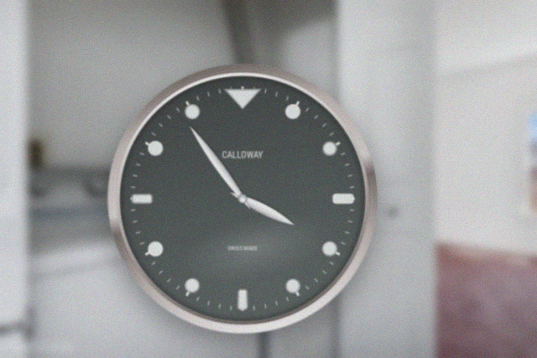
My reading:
h=3 m=54
